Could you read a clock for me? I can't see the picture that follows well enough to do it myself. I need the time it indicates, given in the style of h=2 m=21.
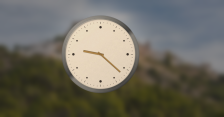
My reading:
h=9 m=22
